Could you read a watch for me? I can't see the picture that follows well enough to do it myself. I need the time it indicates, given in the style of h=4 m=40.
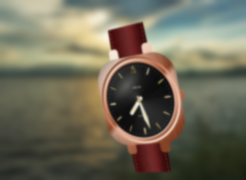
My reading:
h=7 m=28
